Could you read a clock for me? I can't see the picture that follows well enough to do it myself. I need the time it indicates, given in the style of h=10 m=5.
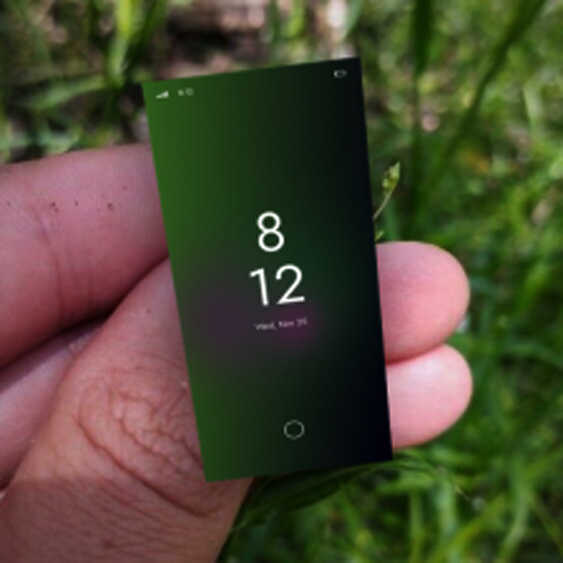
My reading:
h=8 m=12
